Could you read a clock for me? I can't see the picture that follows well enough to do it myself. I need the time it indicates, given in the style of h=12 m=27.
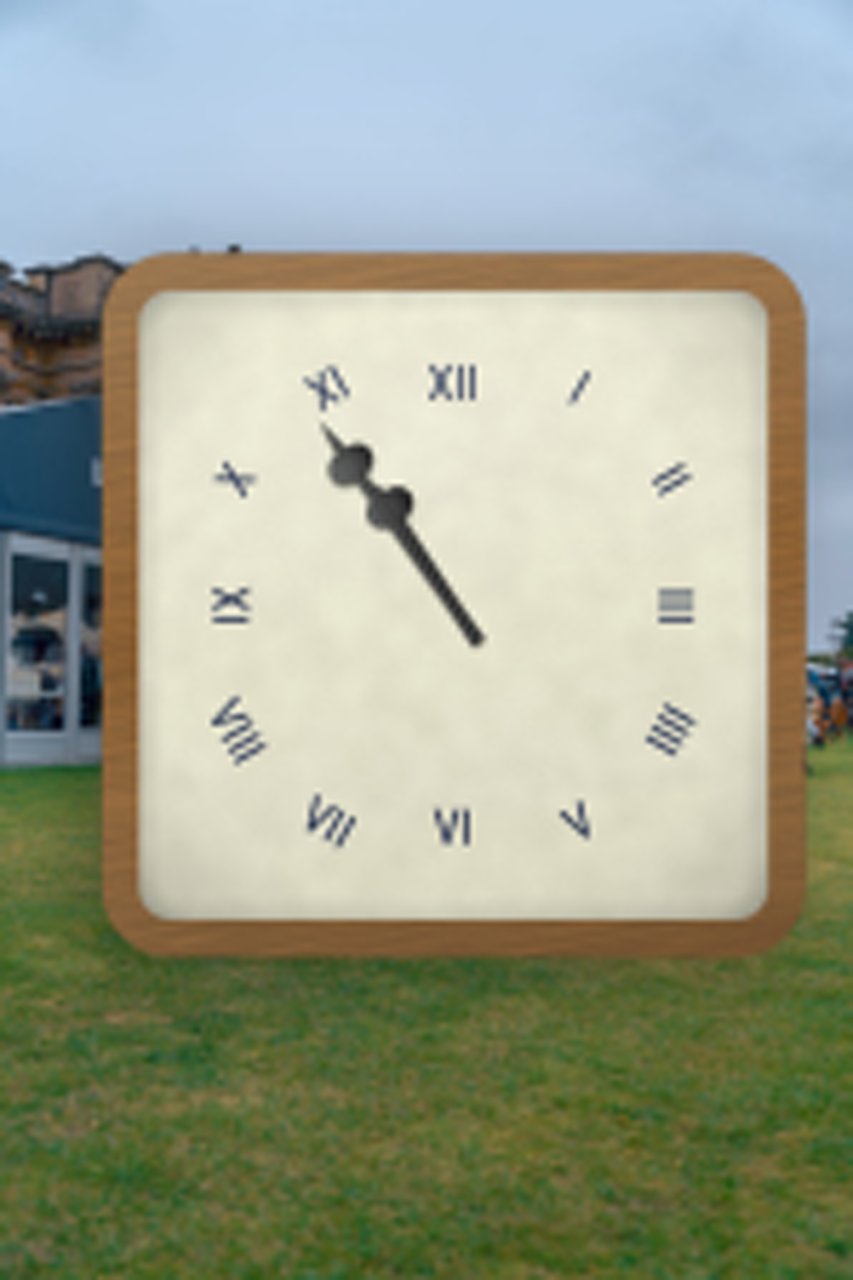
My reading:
h=10 m=54
